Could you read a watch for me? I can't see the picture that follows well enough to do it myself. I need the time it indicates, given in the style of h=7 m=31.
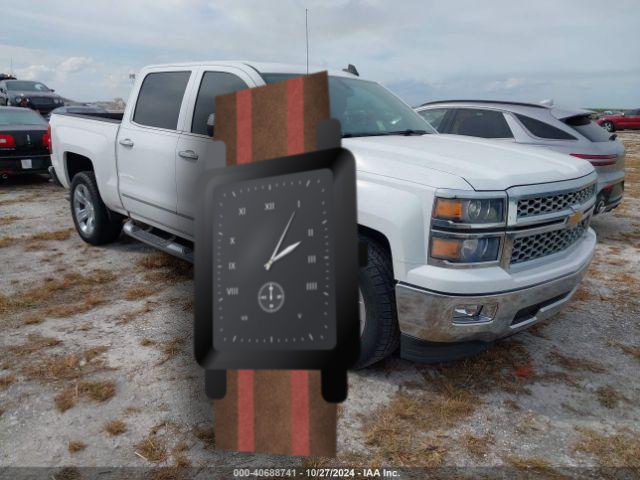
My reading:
h=2 m=5
